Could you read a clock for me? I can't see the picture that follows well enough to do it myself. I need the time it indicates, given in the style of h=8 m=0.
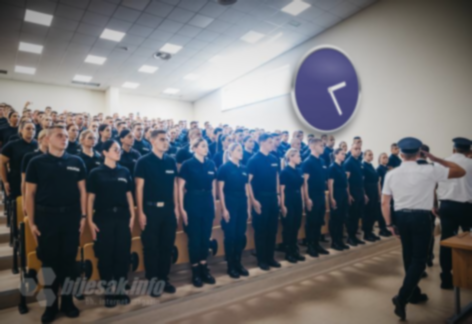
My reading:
h=2 m=25
